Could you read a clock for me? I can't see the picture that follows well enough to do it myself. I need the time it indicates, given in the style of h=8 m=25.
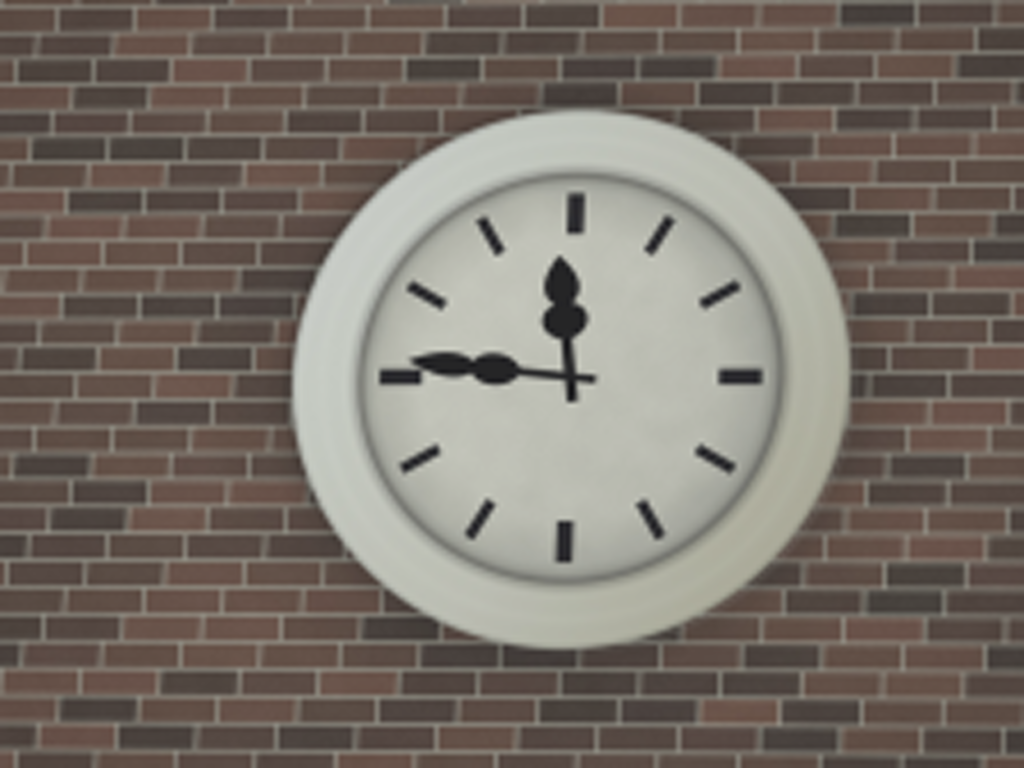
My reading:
h=11 m=46
